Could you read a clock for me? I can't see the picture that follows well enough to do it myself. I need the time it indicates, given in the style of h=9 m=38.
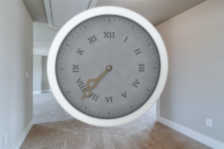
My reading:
h=7 m=37
